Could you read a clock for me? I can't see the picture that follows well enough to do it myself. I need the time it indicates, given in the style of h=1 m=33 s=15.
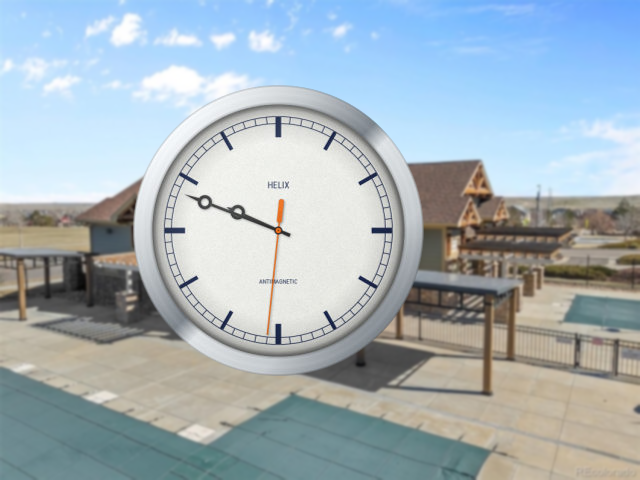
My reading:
h=9 m=48 s=31
